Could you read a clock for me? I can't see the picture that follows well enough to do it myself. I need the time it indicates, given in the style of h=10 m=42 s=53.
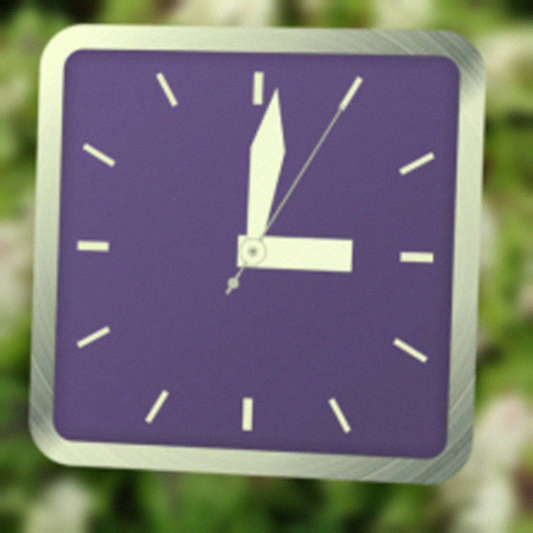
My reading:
h=3 m=1 s=5
